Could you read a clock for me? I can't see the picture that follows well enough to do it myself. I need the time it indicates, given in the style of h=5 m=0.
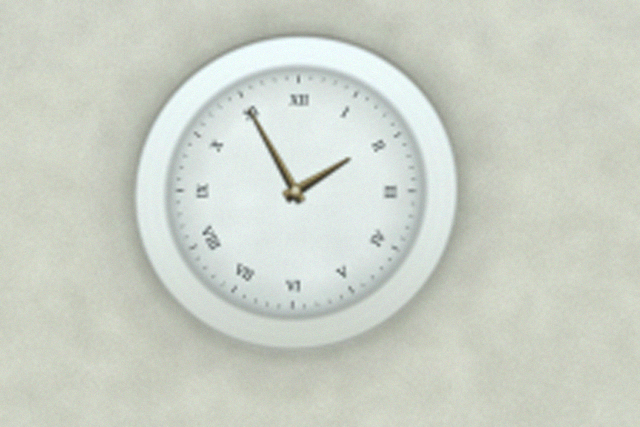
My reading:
h=1 m=55
